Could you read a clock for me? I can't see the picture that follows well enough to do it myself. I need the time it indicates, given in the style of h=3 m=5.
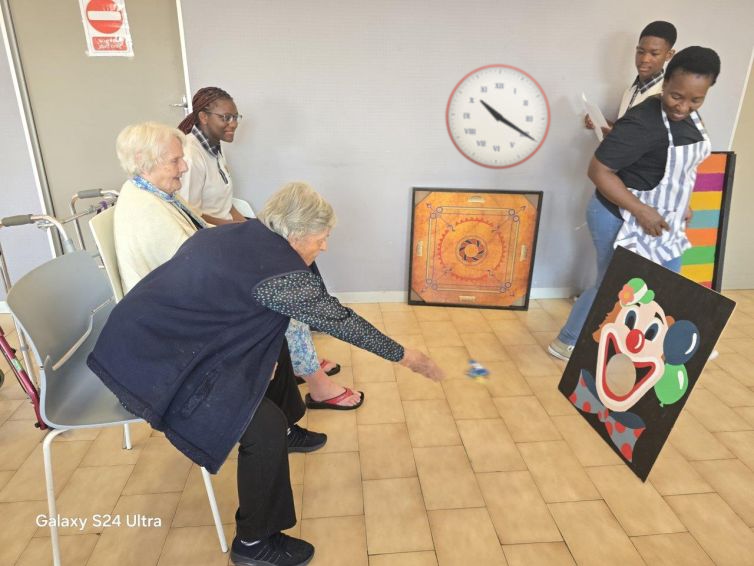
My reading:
h=10 m=20
